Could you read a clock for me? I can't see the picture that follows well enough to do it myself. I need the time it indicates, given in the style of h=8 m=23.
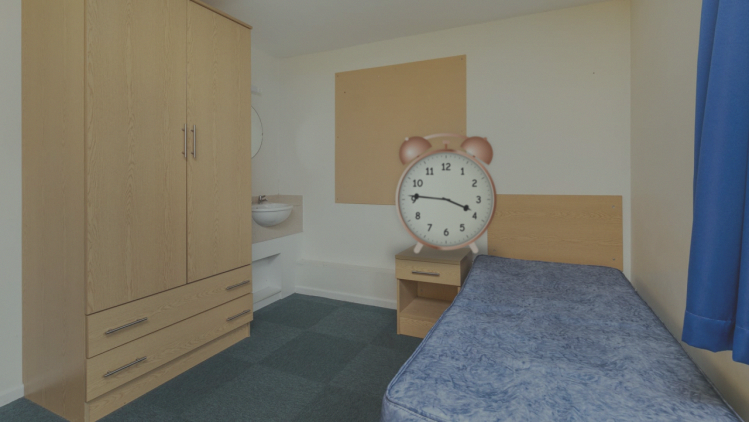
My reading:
h=3 m=46
